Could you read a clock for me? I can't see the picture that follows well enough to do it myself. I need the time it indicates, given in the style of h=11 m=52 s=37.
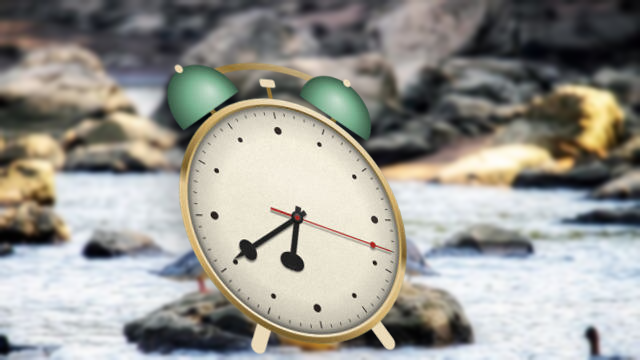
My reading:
h=6 m=40 s=18
